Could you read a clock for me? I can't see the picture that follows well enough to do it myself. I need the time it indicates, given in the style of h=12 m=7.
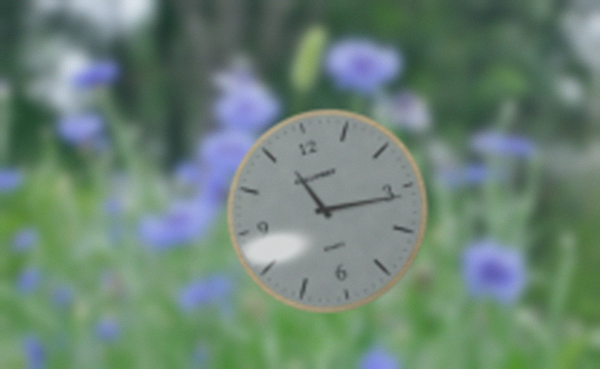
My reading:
h=11 m=16
